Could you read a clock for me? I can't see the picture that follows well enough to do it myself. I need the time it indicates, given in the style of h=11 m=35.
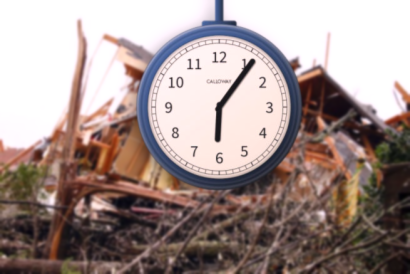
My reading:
h=6 m=6
